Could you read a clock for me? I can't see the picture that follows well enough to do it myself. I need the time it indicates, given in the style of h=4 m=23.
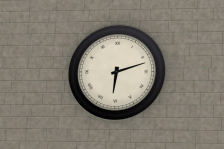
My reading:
h=6 m=12
